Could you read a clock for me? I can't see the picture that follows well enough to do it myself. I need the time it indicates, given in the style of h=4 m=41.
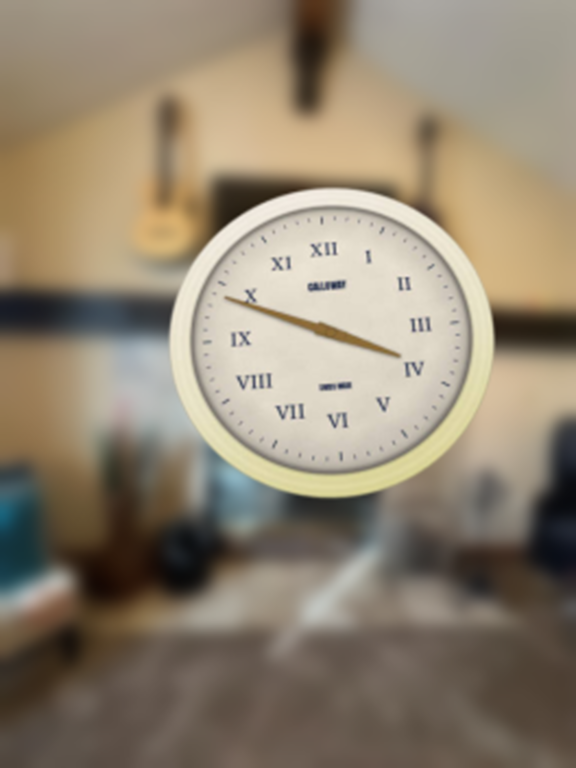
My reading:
h=3 m=49
